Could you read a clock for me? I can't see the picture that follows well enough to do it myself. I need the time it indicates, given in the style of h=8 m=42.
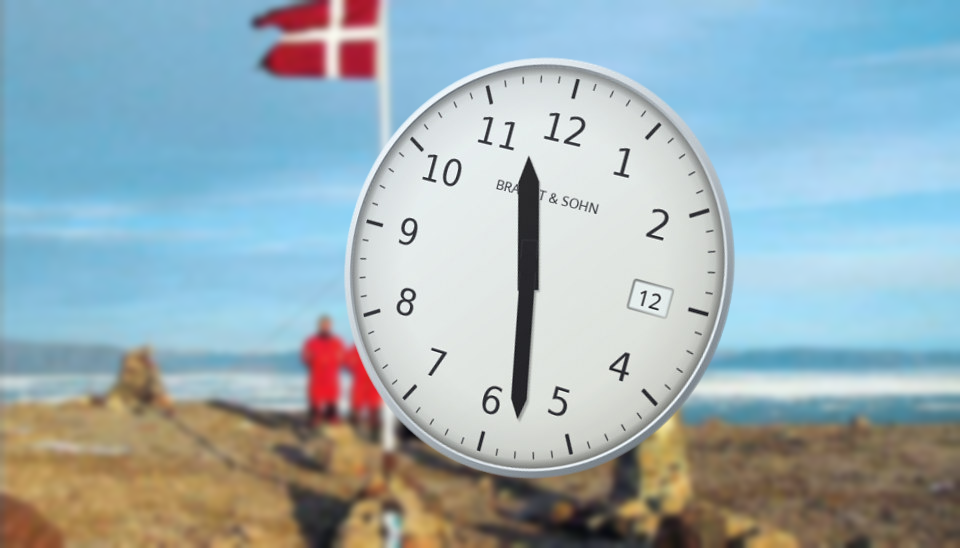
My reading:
h=11 m=28
